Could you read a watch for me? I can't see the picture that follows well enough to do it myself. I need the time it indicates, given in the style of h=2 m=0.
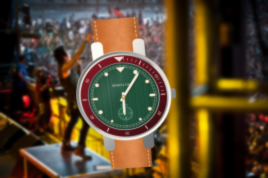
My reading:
h=6 m=6
